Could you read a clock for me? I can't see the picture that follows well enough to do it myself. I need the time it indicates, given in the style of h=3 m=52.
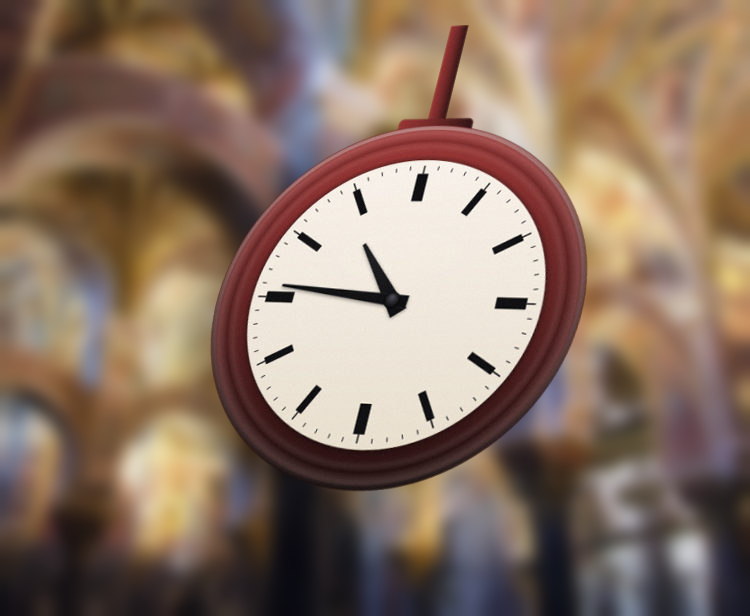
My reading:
h=10 m=46
